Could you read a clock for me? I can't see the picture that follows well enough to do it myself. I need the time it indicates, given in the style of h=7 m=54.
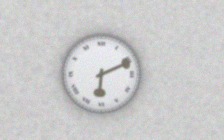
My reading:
h=6 m=11
